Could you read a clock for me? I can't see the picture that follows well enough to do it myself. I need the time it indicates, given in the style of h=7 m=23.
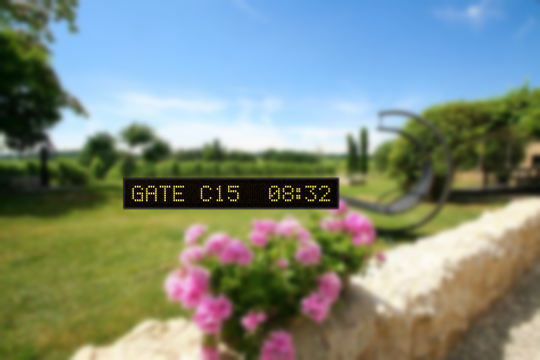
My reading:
h=8 m=32
